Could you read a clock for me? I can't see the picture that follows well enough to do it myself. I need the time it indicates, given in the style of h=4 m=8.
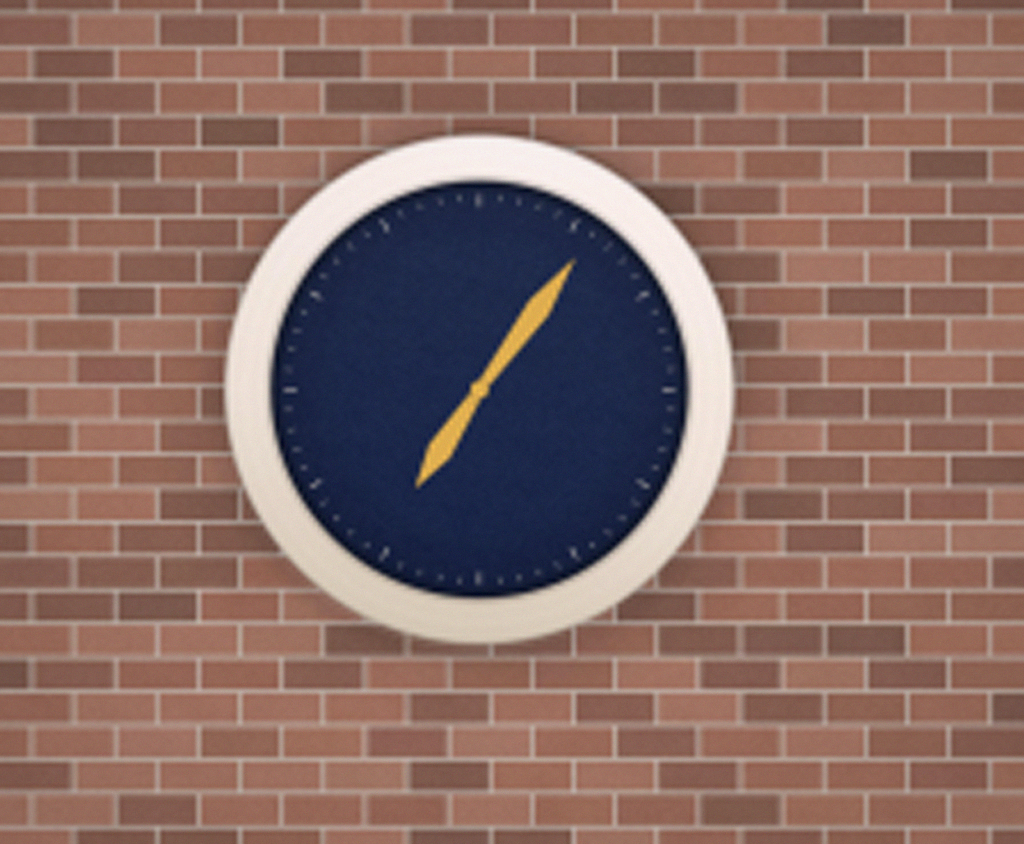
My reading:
h=7 m=6
